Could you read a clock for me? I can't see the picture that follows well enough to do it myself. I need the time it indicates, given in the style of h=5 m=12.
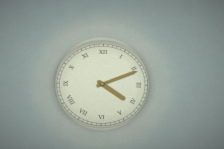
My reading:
h=4 m=11
